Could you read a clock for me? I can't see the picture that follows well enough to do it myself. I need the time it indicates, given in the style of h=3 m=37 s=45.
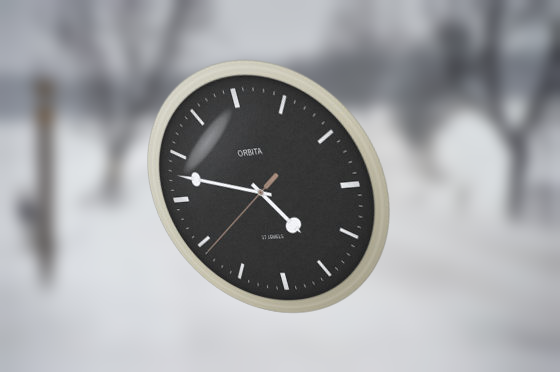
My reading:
h=4 m=47 s=39
